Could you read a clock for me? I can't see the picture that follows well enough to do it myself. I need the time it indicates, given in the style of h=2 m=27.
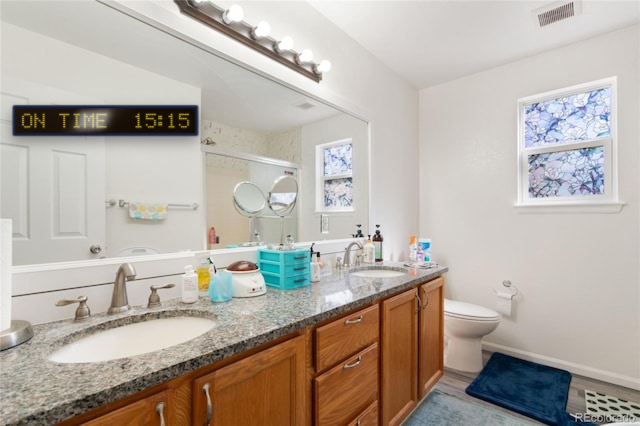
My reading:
h=15 m=15
